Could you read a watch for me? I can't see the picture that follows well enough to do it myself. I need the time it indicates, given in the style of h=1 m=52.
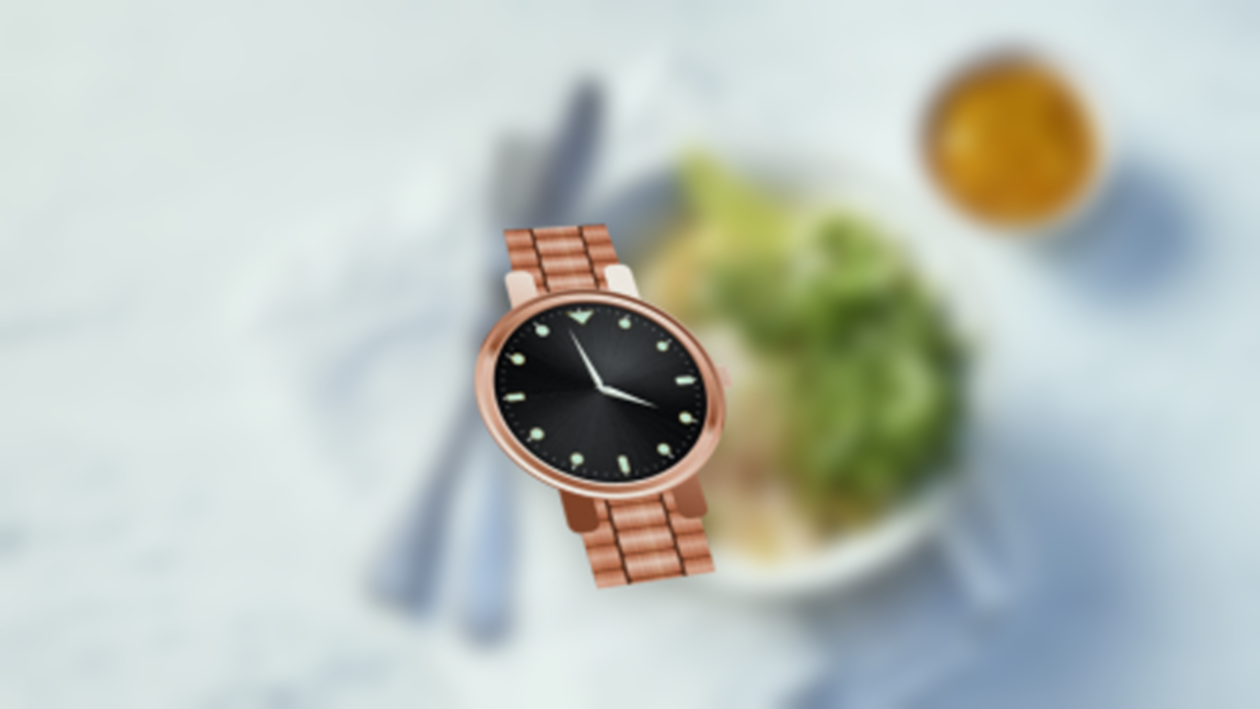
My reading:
h=3 m=58
